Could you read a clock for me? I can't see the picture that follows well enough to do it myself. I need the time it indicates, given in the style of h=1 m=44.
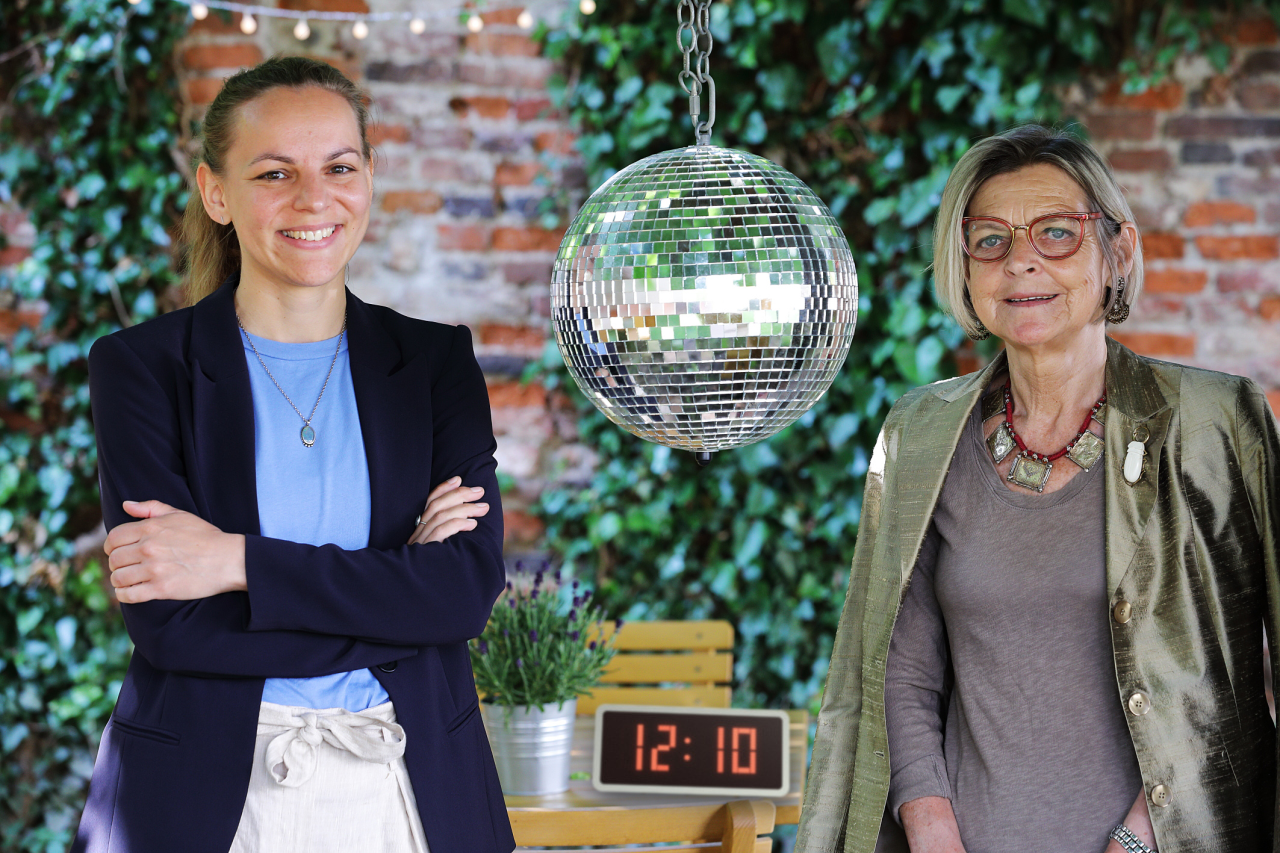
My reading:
h=12 m=10
